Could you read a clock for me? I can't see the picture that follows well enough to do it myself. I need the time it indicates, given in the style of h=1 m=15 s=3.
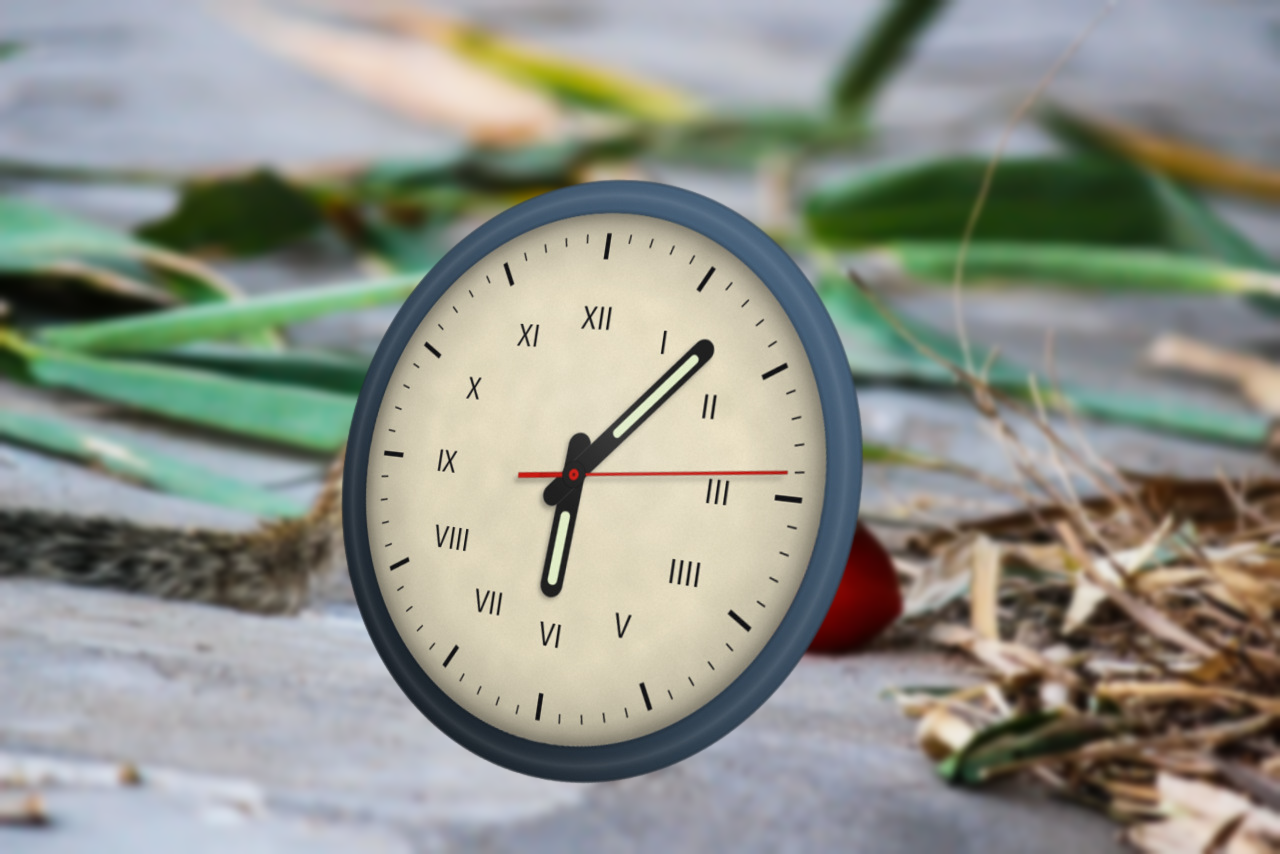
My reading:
h=6 m=7 s=14
